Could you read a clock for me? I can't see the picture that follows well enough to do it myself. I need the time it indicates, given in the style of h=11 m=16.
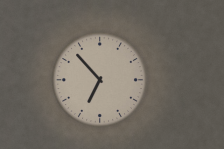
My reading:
h=6 m=53
